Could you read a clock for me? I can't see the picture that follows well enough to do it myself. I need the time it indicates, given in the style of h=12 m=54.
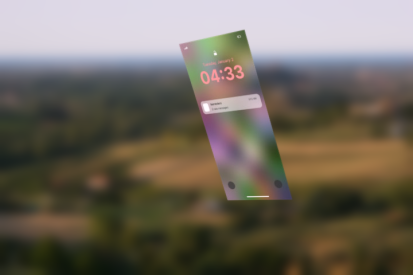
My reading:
h=4 m=33
